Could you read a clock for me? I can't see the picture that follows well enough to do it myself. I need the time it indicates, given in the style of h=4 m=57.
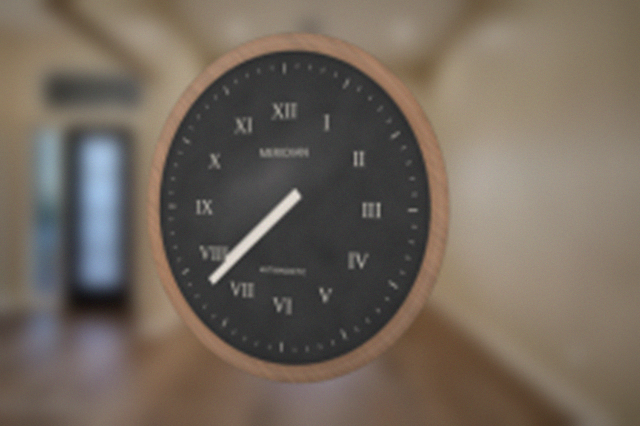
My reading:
h=7 m=38
